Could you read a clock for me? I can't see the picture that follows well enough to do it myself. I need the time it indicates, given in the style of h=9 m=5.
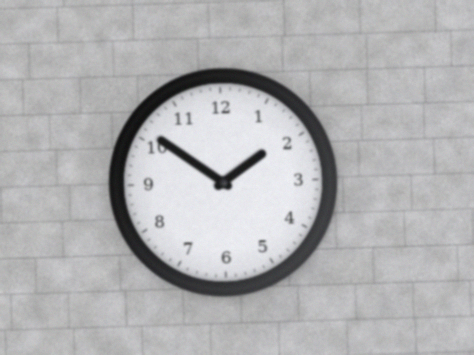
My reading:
h=1 m=51
